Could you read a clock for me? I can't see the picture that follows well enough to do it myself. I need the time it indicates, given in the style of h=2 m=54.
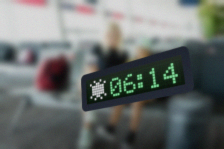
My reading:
h=6 m=14
